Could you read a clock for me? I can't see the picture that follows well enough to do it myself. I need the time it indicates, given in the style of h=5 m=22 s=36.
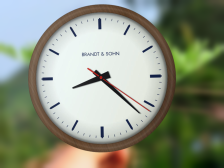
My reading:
h=8 m=22 s=21
